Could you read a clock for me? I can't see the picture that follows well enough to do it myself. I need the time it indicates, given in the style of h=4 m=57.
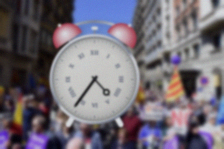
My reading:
h=4 m=36
